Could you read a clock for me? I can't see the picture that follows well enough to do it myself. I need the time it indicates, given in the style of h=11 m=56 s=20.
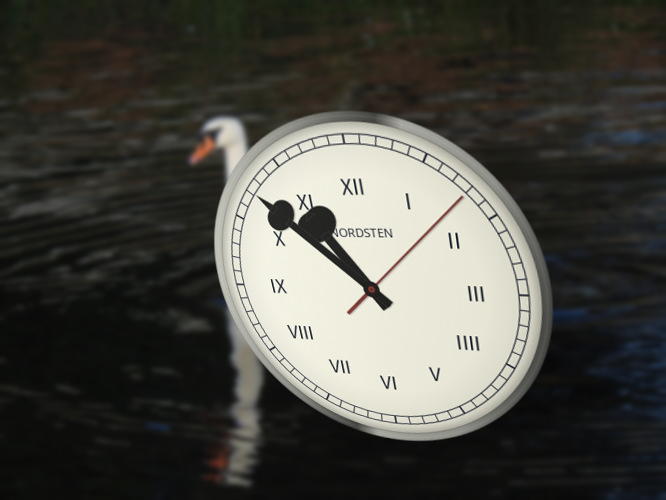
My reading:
h=10 m=52 s=8
